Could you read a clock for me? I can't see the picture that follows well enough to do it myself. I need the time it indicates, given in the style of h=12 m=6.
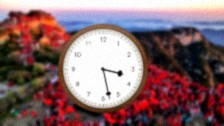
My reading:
h=3 m=28
